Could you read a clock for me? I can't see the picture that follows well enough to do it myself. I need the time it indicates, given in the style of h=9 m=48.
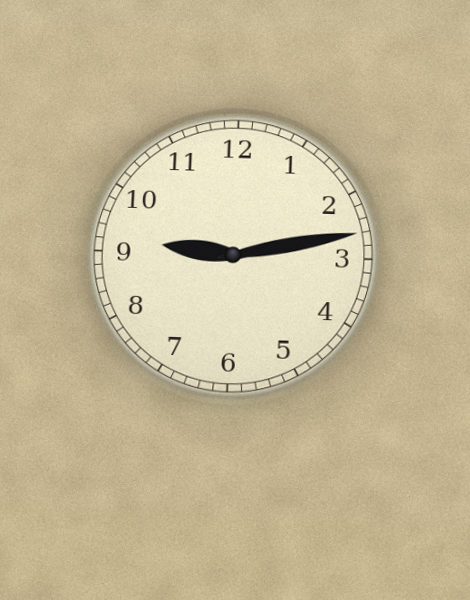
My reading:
h=9 m=13
